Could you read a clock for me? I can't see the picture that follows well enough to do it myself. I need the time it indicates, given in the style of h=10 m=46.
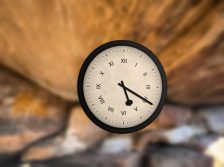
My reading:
h=5 m=20
